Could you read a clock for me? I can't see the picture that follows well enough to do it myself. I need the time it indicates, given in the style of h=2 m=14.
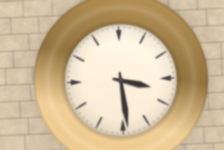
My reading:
h=3 m=29
